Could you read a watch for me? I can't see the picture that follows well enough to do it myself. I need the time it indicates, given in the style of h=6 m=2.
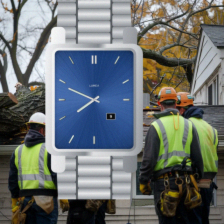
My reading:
h=7 m=49
